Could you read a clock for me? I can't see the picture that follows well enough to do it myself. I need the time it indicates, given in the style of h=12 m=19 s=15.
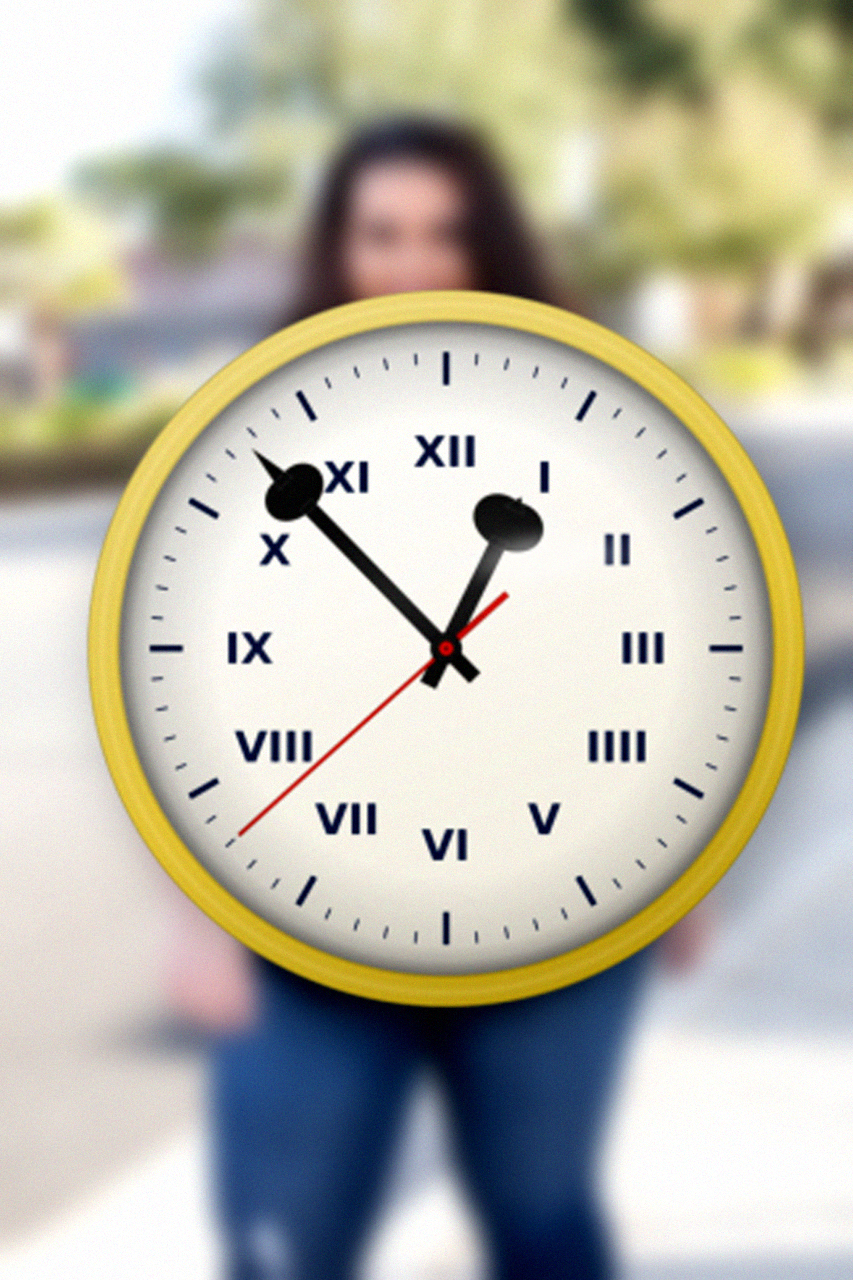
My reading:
h=12 m=52 s=38
